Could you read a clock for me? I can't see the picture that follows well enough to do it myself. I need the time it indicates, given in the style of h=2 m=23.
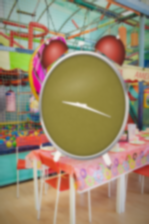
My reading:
h=9 m=18
